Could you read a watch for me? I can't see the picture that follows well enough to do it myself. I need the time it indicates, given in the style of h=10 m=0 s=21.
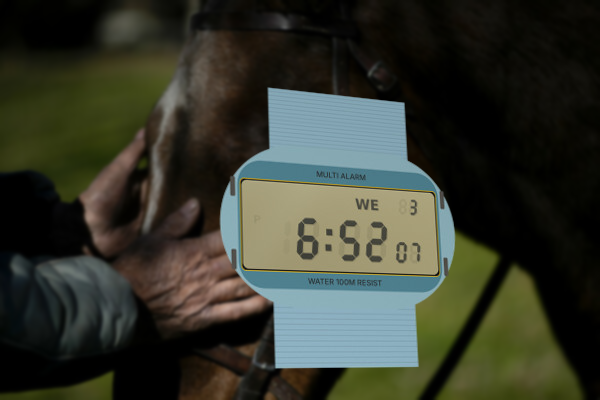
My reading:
h=6 m=52 s=7
